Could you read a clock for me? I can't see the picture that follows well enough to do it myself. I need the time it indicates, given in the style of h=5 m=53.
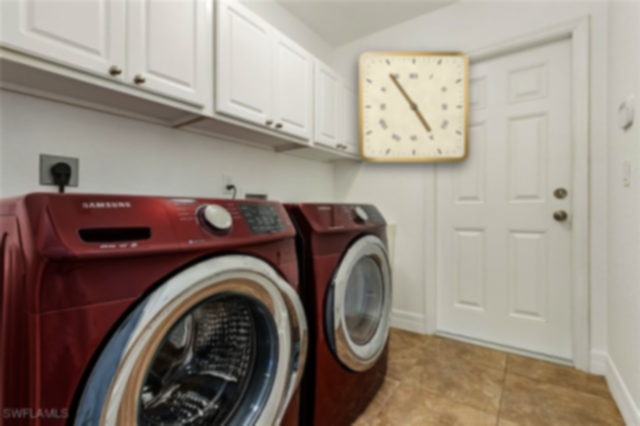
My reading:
h=4 m=54
